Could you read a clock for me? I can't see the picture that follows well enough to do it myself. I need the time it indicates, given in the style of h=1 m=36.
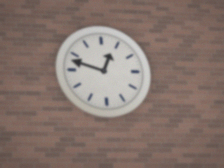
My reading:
h=12 m=48
